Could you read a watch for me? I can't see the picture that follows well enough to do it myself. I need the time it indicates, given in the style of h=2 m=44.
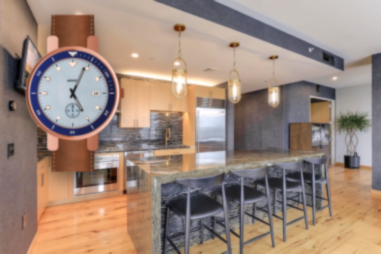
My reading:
h=5 m=4
